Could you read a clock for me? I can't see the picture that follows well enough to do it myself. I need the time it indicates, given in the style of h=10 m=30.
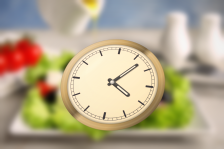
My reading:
h=4 m=7
